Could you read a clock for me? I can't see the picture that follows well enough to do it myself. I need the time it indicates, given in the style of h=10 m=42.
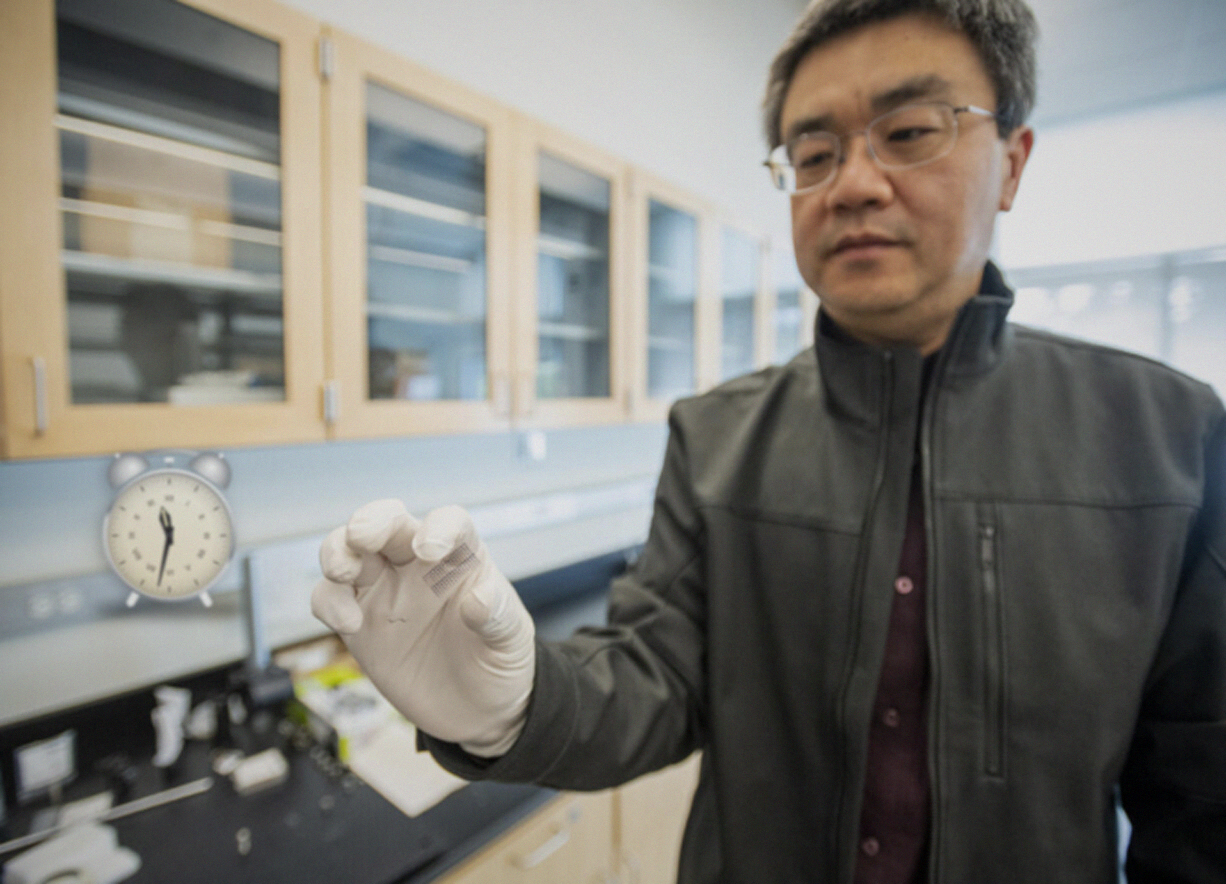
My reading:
h=11 m=32
